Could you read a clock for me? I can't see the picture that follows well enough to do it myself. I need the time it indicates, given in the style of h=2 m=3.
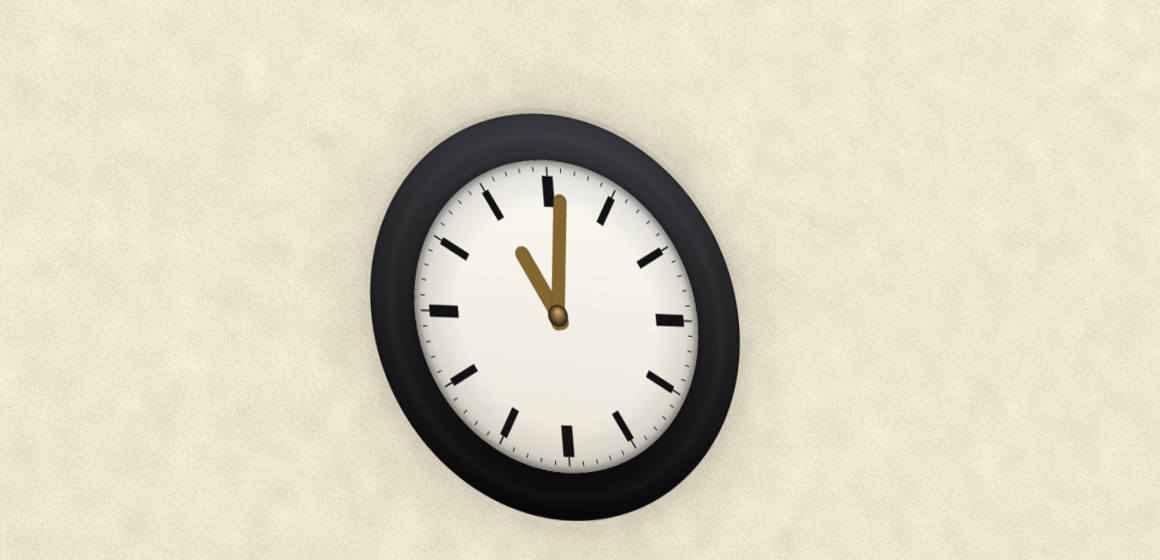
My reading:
h=11 m=1
